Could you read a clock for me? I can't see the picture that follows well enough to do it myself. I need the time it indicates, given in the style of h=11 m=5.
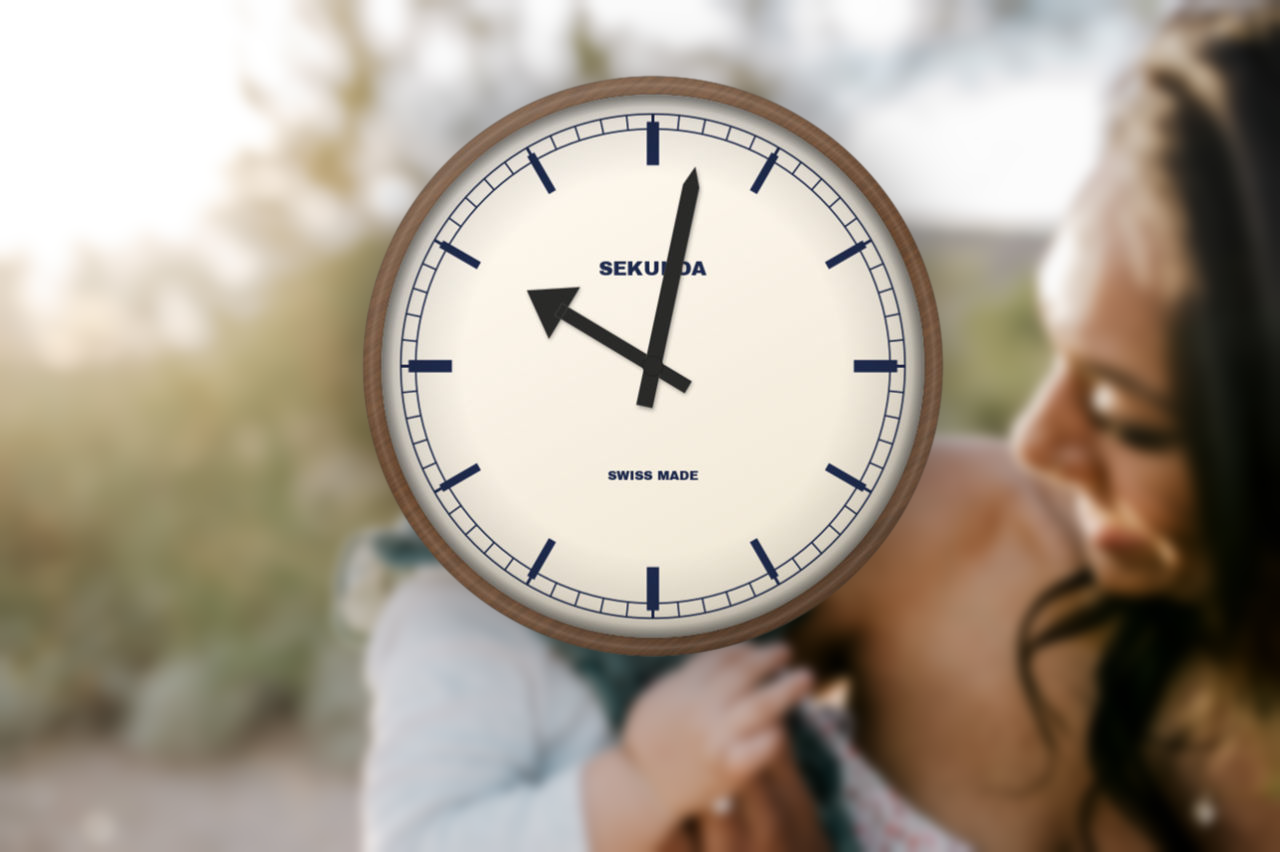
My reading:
h=10 m=2
